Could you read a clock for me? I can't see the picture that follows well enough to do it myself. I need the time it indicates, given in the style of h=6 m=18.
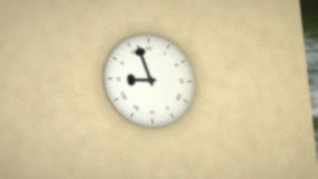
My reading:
h=8 m=57
